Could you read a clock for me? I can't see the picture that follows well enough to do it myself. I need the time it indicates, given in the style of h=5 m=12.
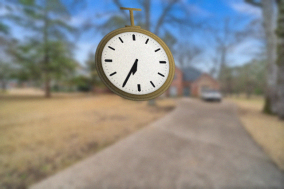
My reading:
h=6 m=35
